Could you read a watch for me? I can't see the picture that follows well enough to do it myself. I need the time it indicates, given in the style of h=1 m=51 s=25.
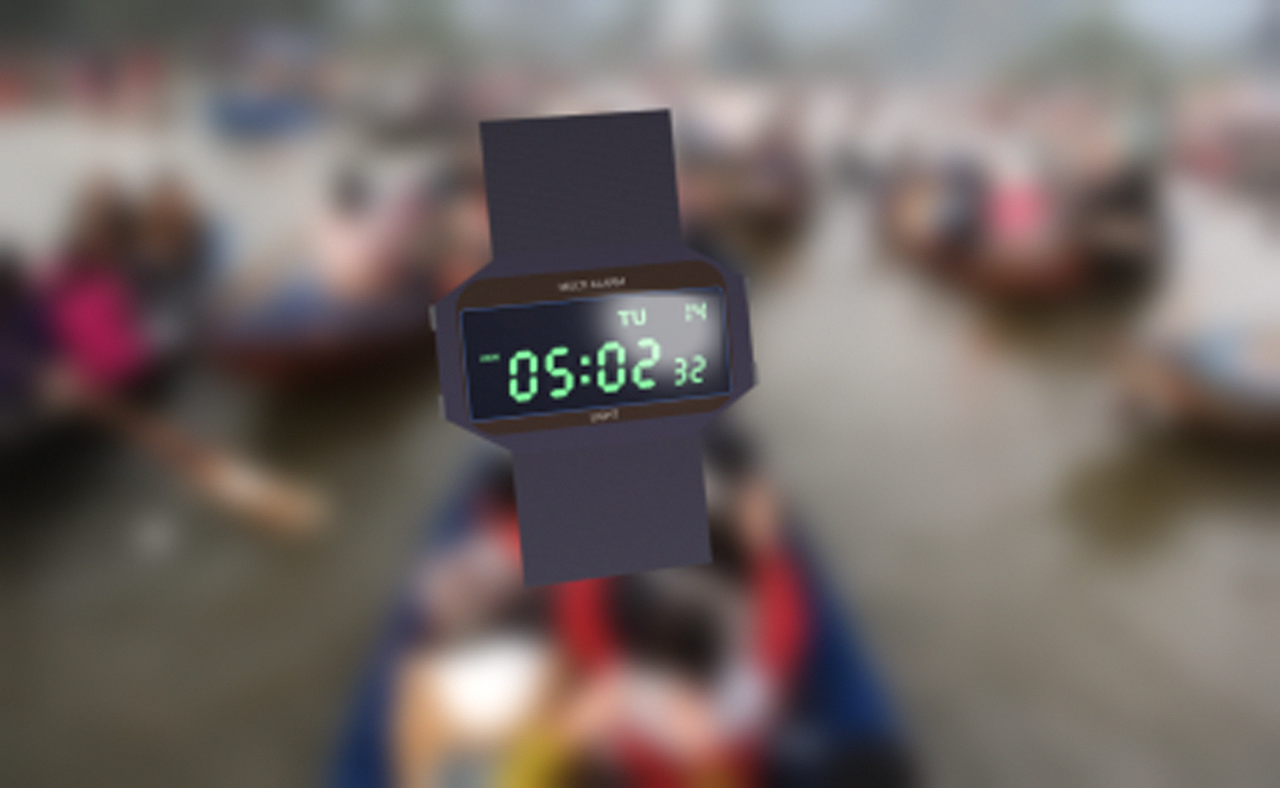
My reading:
h=5 m=2 s=32
